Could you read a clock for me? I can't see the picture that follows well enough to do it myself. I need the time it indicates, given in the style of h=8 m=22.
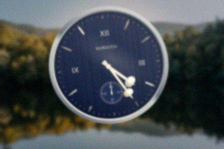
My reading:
h=4 m=25
